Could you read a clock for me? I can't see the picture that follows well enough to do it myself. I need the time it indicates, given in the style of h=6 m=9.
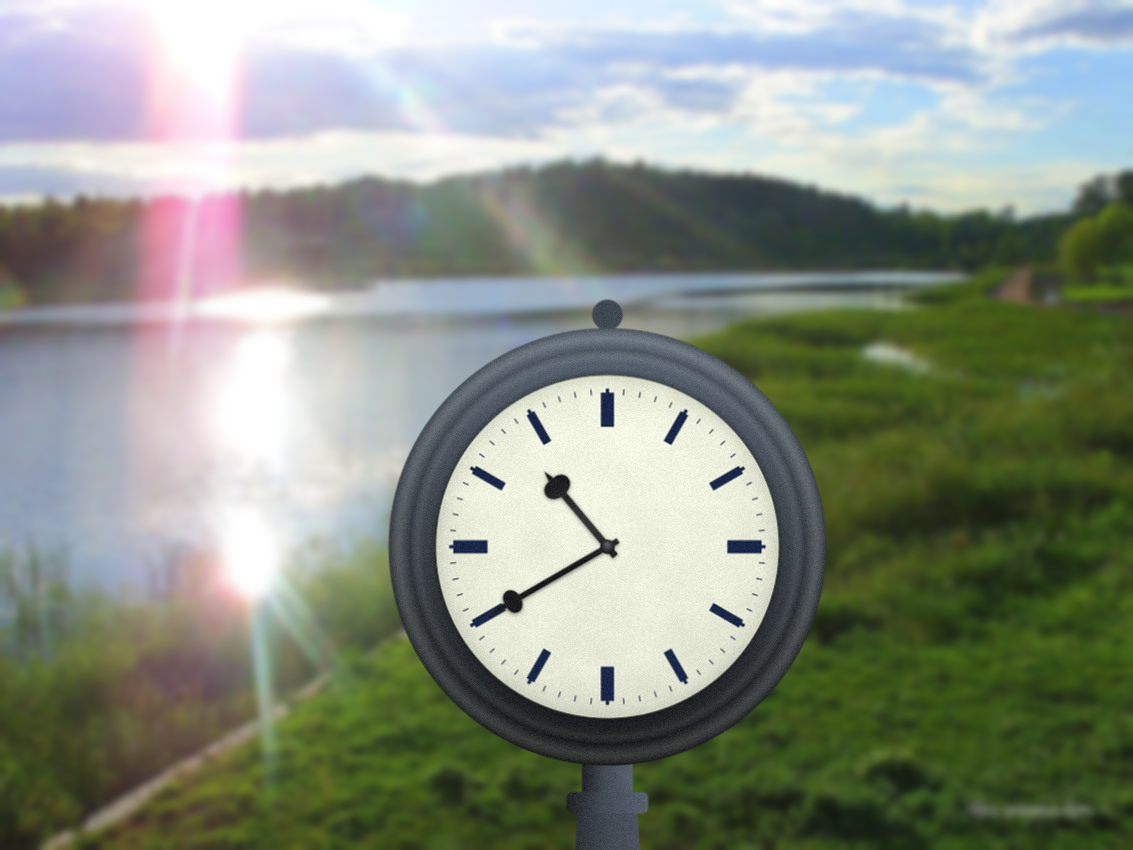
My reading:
h=10 m=40
